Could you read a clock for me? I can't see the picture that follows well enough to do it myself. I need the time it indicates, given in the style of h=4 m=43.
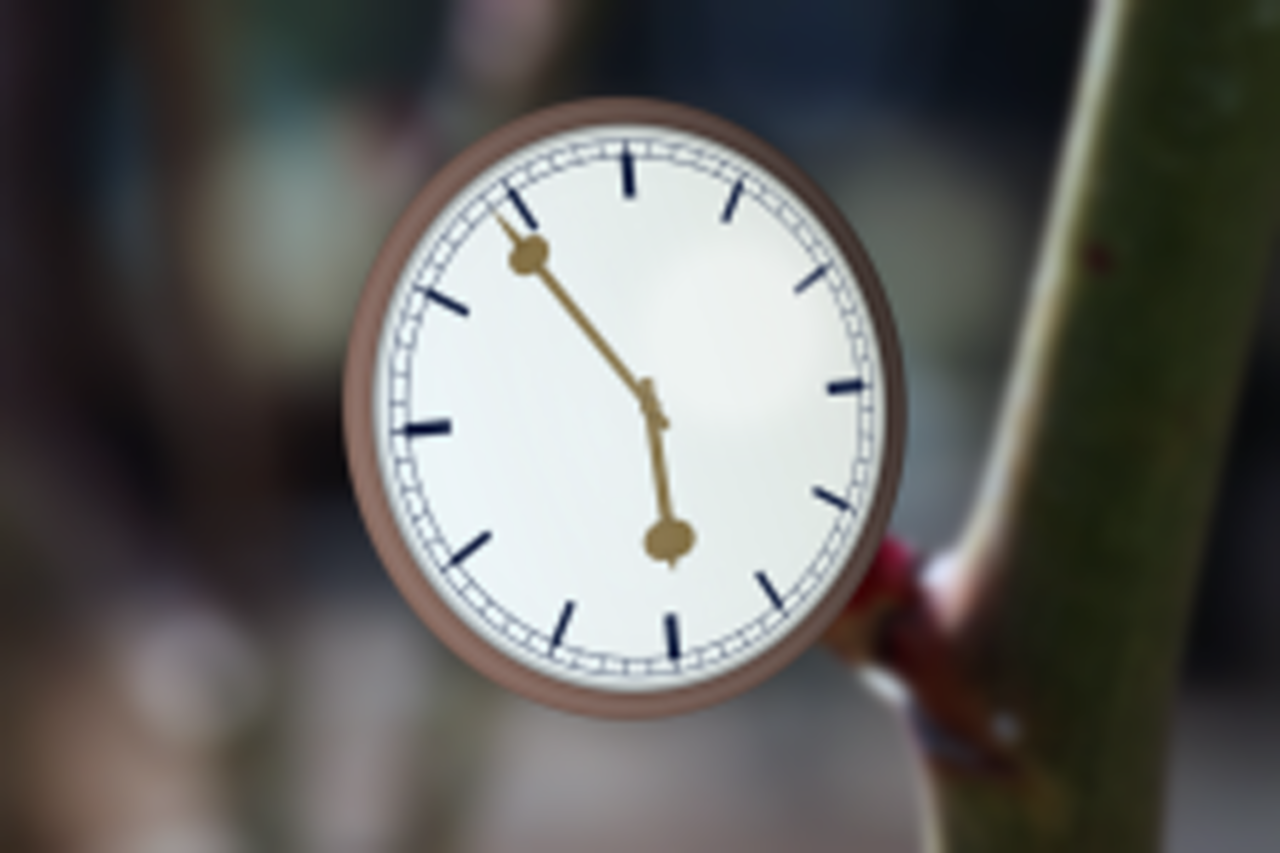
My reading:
h=5 m=54
